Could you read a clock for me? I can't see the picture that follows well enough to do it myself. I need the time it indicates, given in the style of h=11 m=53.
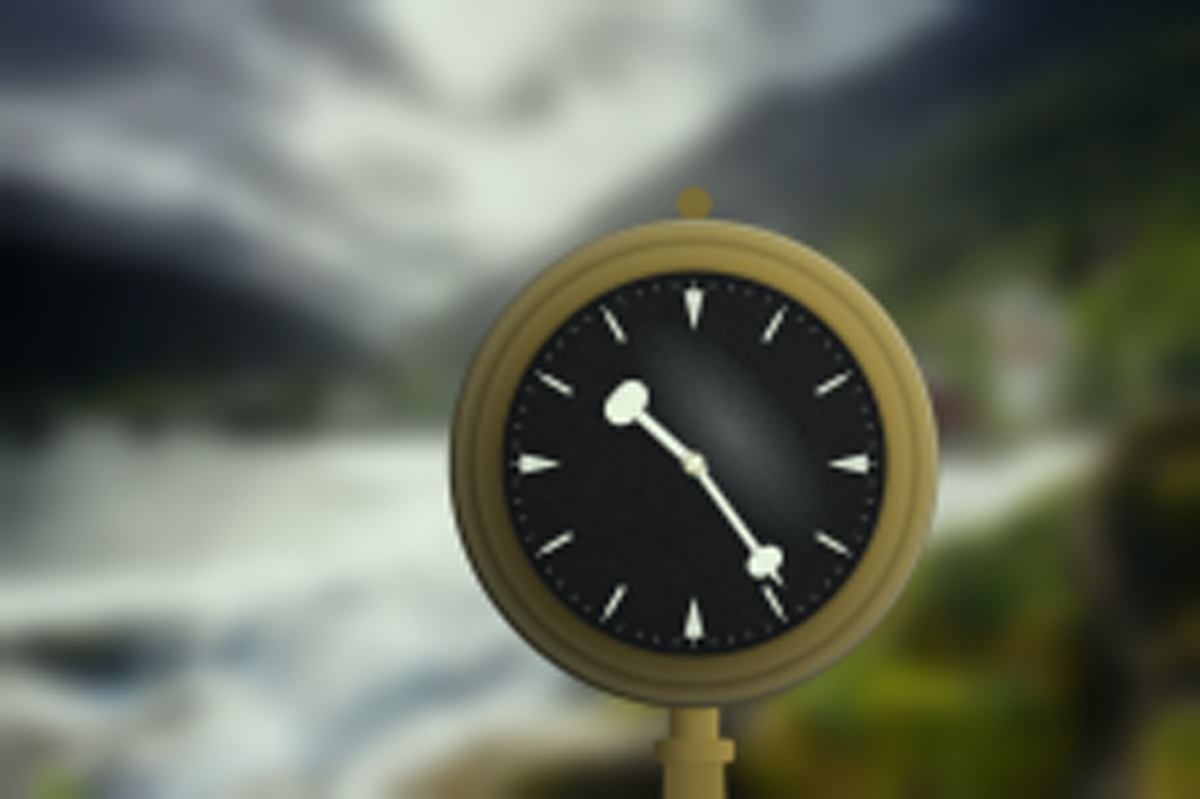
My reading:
h=10 m=24
